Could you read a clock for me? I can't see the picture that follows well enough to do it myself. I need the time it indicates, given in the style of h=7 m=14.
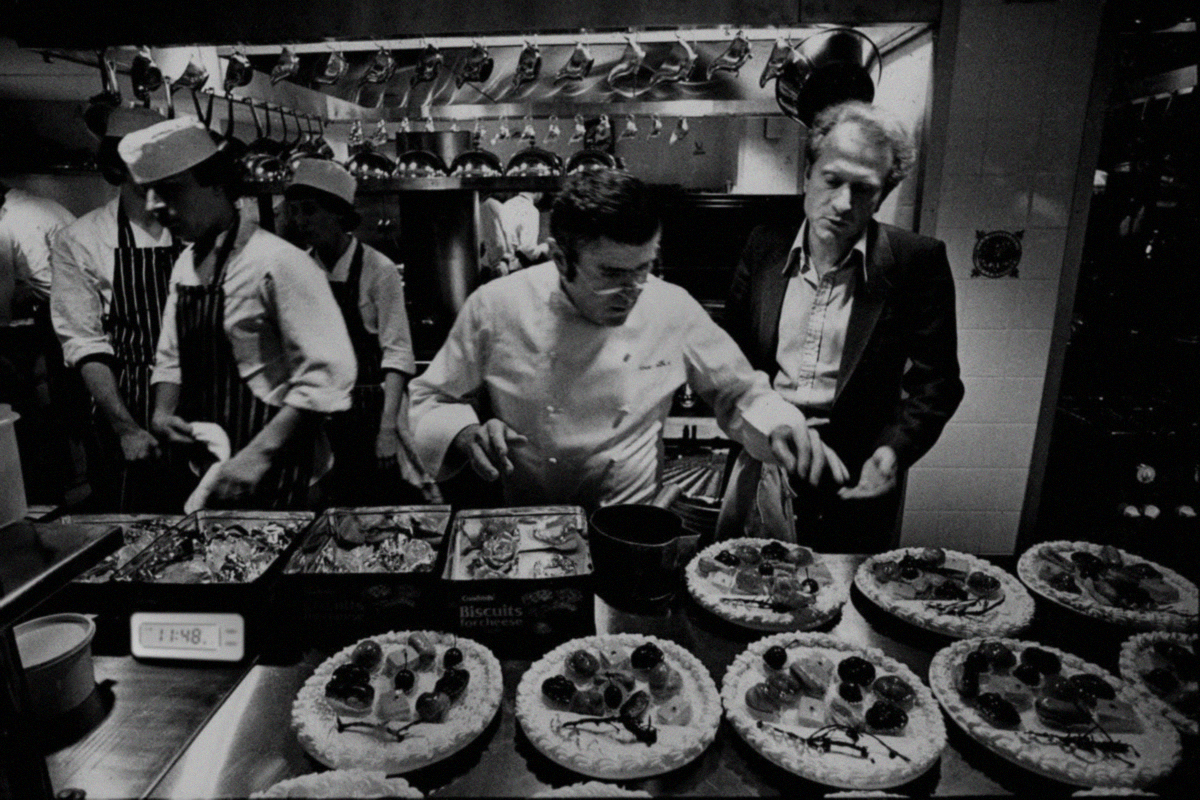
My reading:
h=11 m=48
